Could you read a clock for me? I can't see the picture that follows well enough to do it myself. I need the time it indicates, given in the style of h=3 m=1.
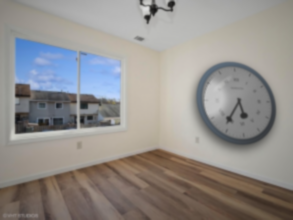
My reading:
h=5 m=36
